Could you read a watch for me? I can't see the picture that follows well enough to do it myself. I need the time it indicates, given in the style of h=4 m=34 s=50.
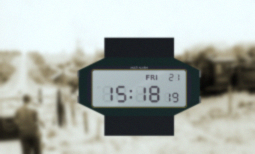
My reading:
h=15 m=18 s=19
